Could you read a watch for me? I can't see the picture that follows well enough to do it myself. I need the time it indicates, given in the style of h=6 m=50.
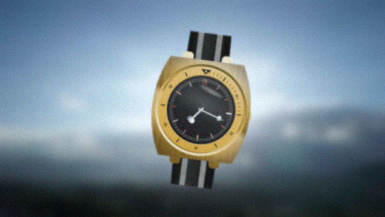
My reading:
h=7 m=18
